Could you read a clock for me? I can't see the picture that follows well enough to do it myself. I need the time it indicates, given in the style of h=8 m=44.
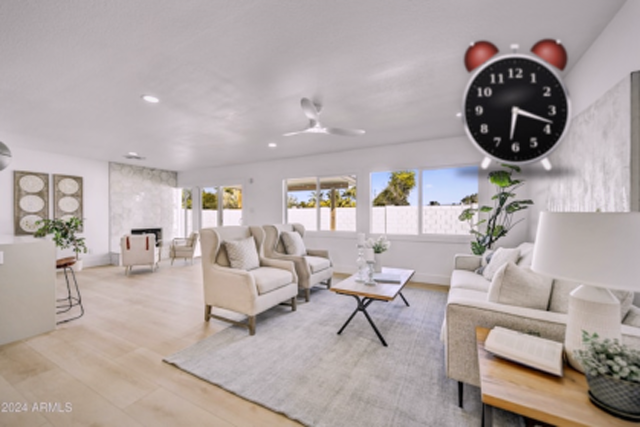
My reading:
h=6 m=18
